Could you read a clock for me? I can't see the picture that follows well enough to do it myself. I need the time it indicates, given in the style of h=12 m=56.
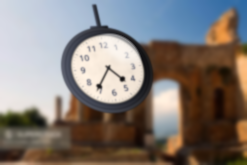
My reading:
h=4 m=36
